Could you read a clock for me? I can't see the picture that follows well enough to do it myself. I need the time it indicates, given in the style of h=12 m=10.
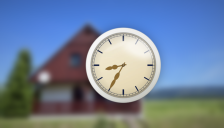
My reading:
h=8 m=35
